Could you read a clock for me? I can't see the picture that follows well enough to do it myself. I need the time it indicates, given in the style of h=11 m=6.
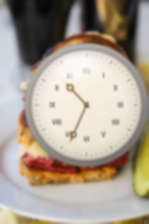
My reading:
h=10 m=34
